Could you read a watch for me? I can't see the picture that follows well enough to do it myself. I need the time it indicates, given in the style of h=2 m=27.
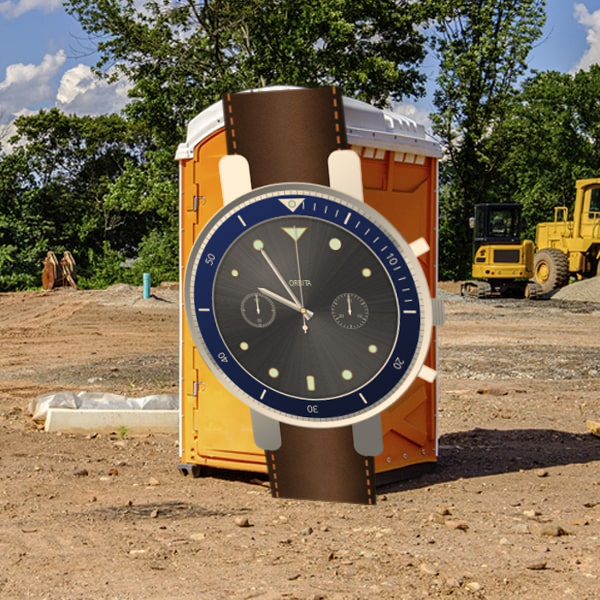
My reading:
h=9 m=55
